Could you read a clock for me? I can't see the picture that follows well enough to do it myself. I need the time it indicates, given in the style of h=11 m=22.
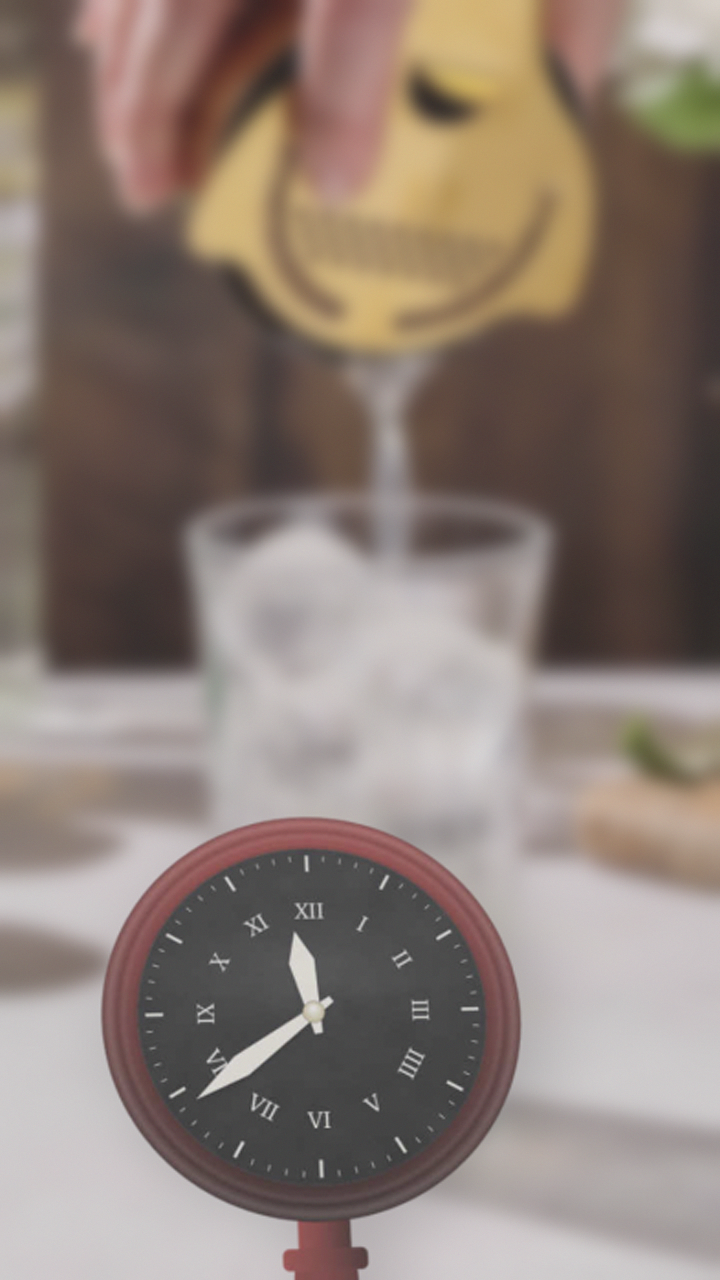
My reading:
h=11 m=39
